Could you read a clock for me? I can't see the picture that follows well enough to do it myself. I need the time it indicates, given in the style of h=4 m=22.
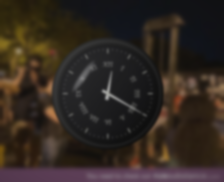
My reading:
h=12 m=20
